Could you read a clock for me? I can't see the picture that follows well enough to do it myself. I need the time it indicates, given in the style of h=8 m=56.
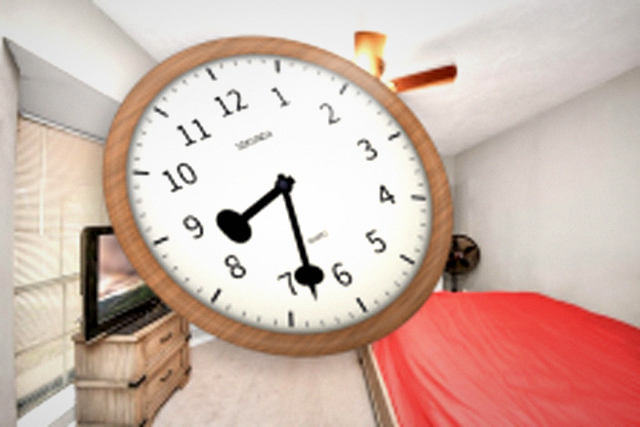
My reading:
h=8 m=33
